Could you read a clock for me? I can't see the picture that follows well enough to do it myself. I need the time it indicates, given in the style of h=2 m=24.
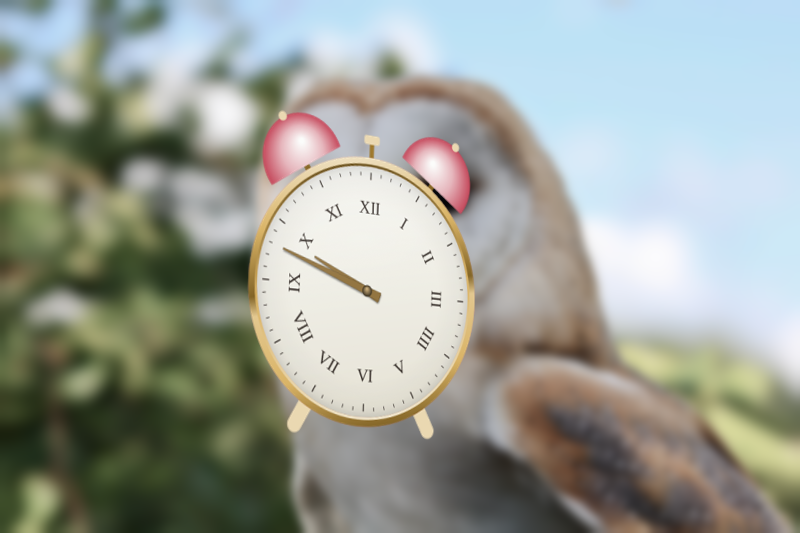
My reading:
h=9 m=48
